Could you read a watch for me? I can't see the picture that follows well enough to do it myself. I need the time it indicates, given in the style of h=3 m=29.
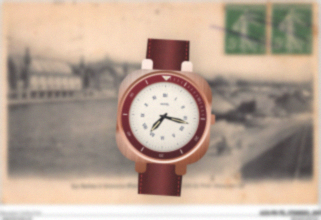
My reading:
h=7 m=17
